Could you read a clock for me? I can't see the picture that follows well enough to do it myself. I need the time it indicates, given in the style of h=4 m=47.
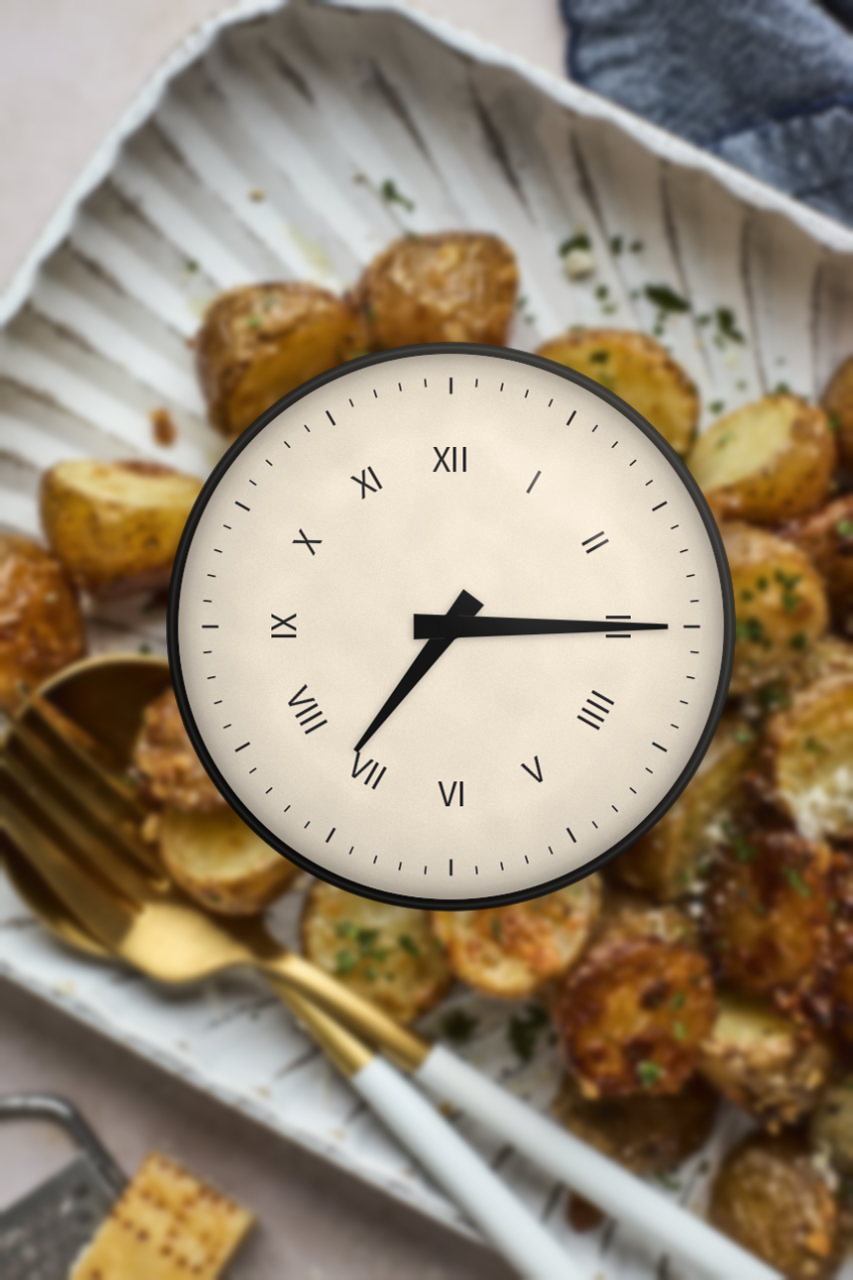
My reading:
h=7 m=15
